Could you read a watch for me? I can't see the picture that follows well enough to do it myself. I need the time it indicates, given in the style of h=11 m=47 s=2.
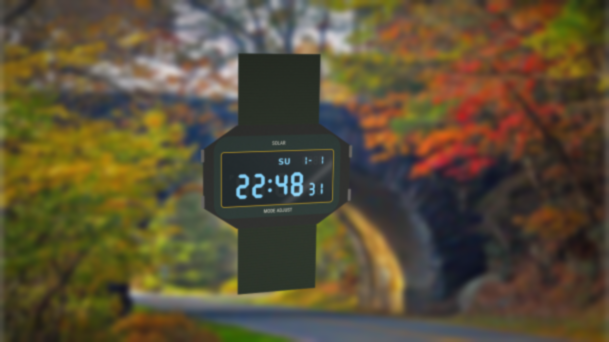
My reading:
h=22 m=48 s=31
